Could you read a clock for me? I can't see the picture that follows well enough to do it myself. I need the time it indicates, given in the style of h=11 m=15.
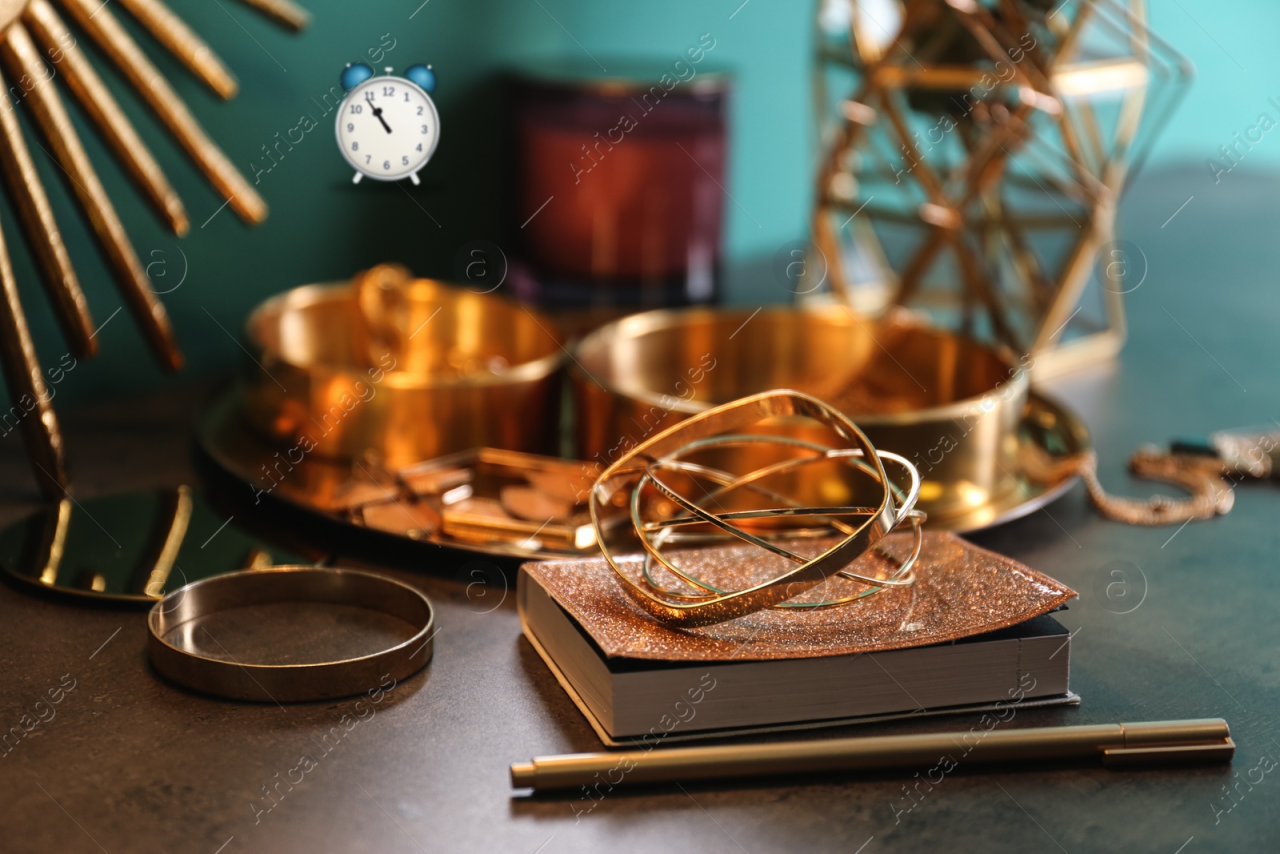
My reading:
h=10 m=54
